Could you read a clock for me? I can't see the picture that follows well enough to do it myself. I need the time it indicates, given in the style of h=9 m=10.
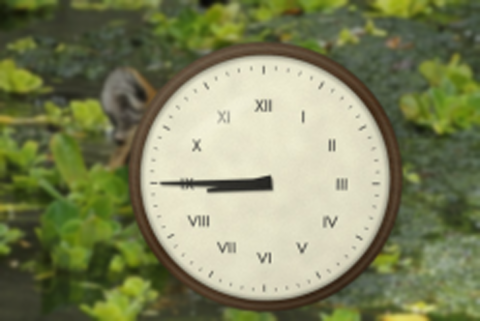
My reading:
h=8 m=45
